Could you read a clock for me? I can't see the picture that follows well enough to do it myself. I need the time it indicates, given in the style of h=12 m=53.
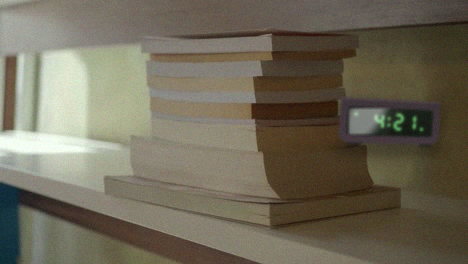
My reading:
h=4 m=21
